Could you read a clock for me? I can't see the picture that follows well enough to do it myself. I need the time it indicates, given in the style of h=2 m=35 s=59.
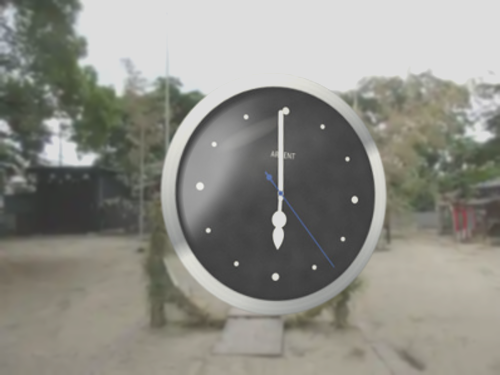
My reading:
h=5 m=59 s=23
